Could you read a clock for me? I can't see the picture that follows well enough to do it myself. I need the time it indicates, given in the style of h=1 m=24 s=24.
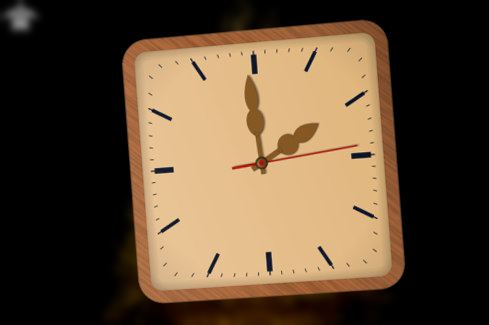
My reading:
h=1 m=59 s=14
